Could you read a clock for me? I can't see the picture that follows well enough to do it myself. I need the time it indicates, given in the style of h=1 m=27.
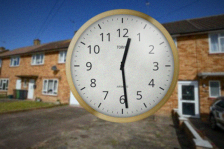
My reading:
h=12 m=29
